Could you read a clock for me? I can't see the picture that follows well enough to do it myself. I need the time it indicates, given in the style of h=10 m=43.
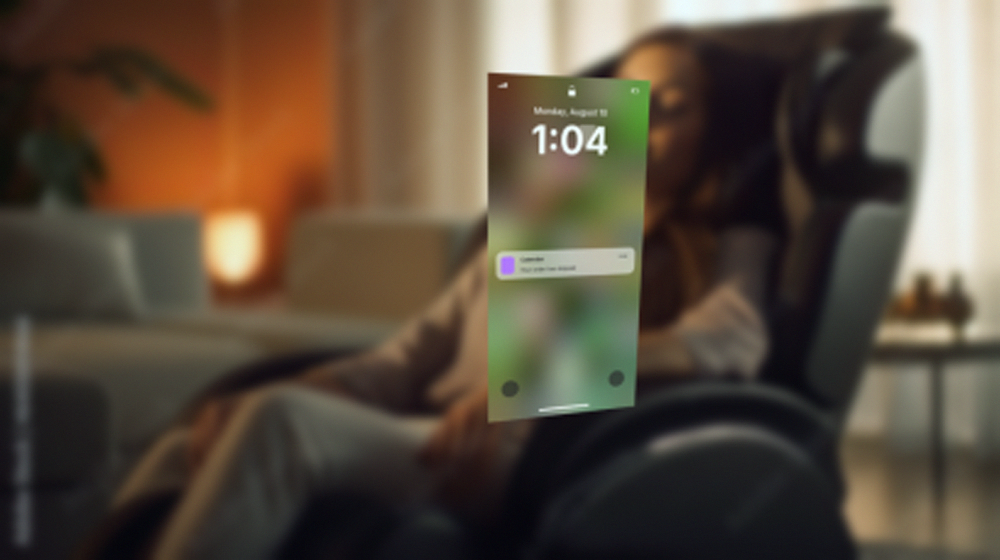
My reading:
h=1 m=4
